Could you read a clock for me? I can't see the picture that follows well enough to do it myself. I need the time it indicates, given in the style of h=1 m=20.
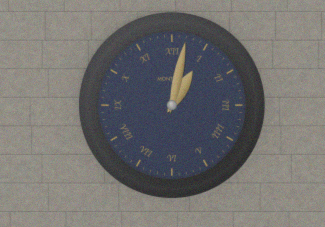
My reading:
h=1 m=2
